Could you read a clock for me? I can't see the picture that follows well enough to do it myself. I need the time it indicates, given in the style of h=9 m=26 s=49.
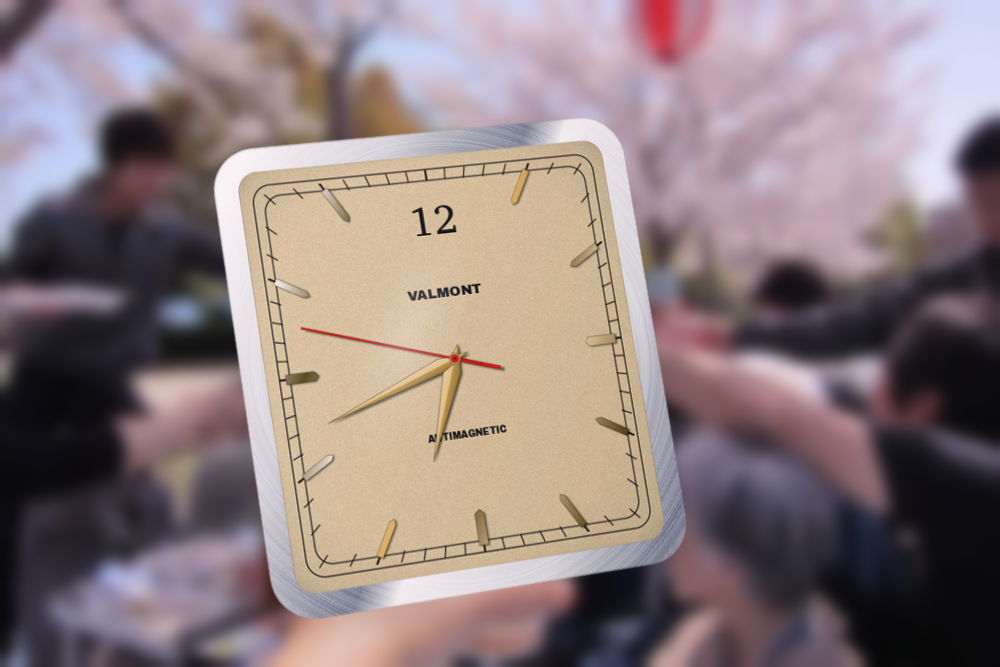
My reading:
h=6 m=41 s=48
